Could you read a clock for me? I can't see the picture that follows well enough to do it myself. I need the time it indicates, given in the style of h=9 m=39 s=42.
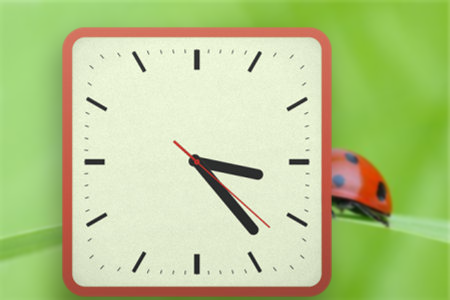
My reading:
h=3 m=23 s=22
